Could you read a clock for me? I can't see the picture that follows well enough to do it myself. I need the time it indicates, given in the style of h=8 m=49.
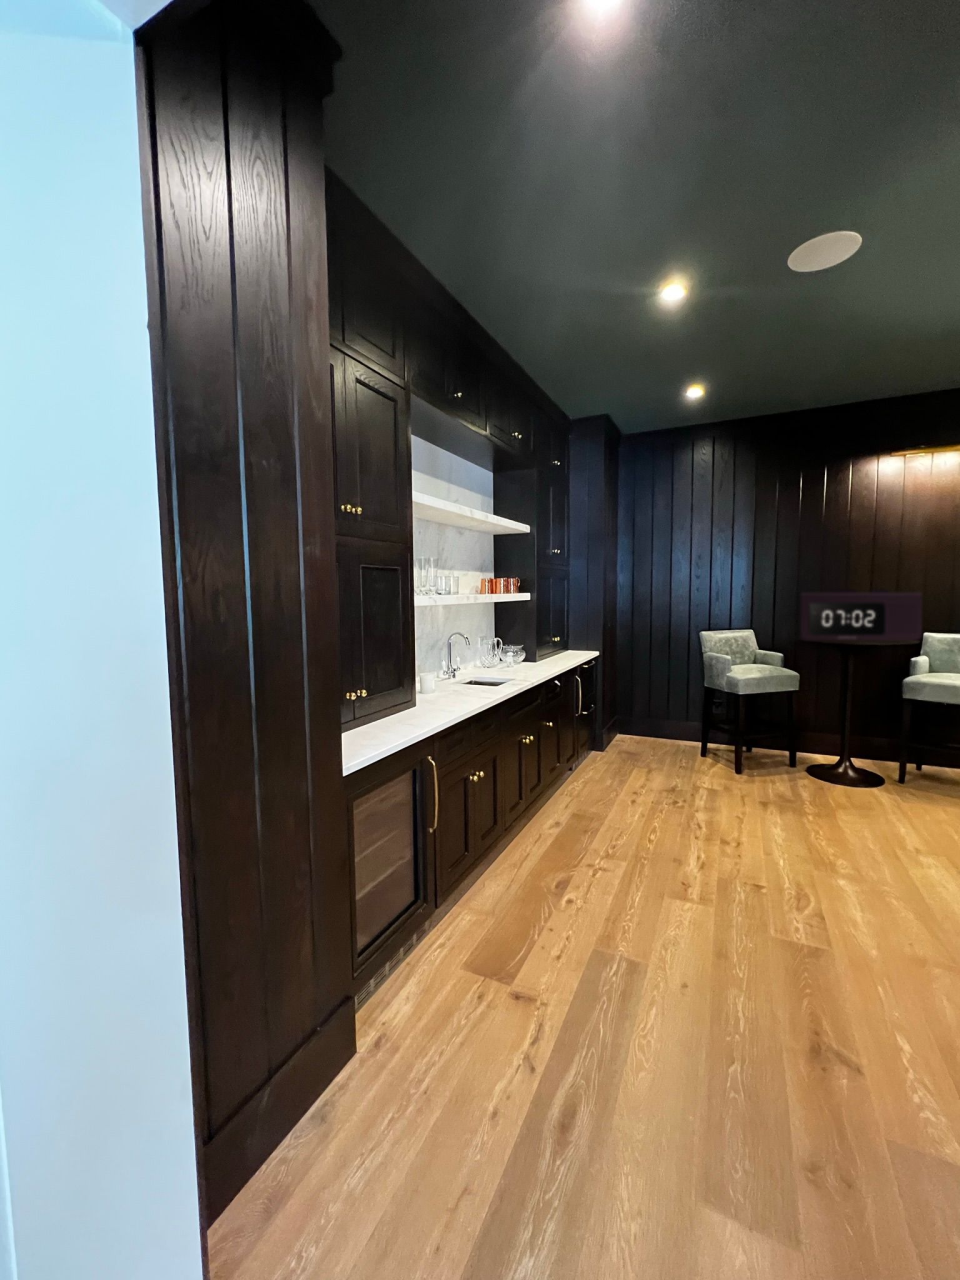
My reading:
h=7 m=2
